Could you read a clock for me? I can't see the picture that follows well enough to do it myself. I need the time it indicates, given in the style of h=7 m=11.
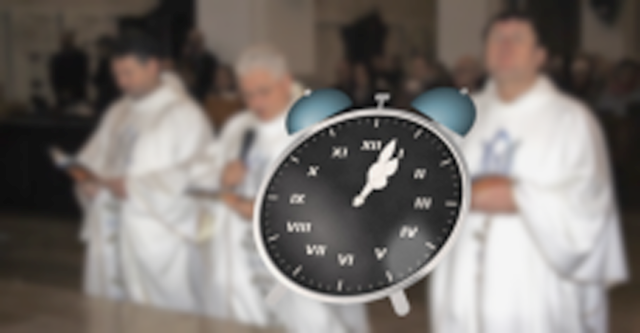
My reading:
h=1 m=3
